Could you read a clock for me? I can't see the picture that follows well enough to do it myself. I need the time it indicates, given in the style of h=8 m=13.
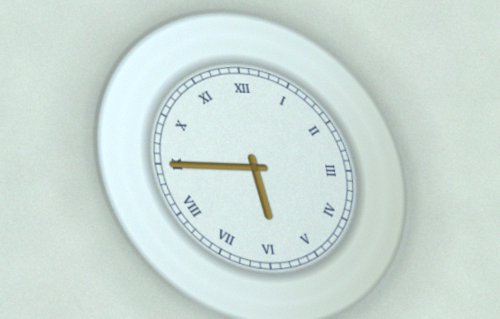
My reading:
h=5 m=45
